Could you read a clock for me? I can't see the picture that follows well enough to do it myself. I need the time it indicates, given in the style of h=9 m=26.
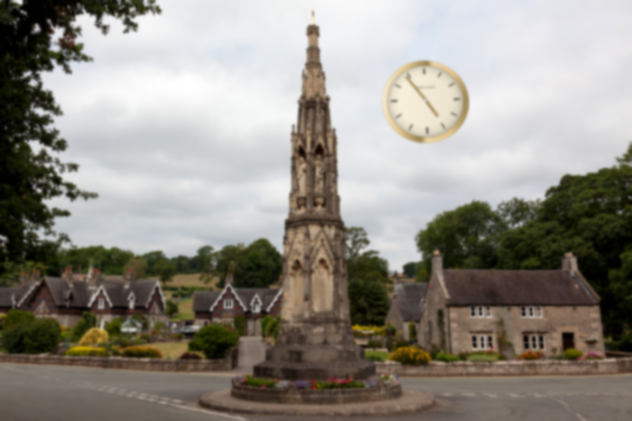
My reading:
h=4 m=54
